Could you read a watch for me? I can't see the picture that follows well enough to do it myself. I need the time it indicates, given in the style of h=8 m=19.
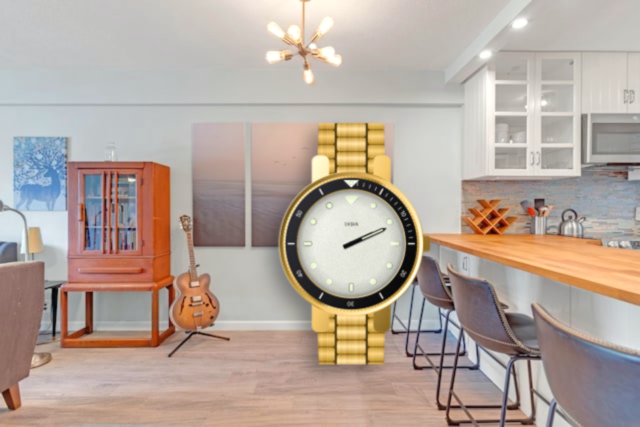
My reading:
h=2 m=11
